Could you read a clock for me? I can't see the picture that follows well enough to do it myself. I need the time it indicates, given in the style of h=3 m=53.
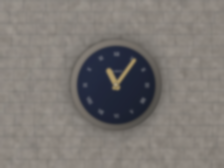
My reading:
h=11 m=6
